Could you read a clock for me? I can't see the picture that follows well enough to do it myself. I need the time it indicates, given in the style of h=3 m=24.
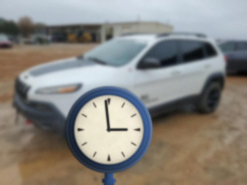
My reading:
h=2 m=59
